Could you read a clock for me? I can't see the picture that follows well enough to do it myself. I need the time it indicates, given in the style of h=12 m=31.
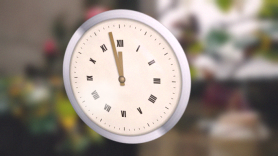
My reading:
h=11 m=58
